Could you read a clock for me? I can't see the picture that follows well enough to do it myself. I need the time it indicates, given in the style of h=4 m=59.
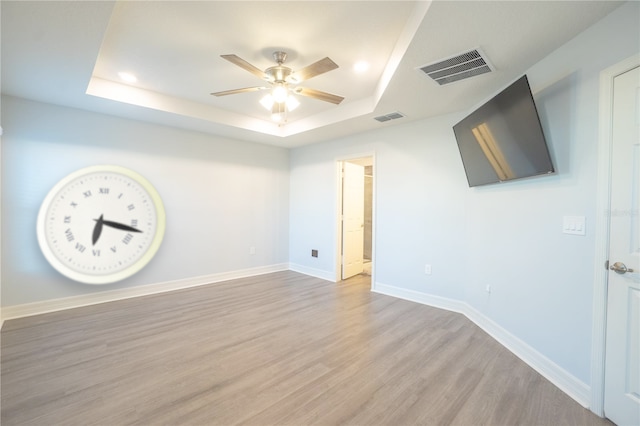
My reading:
h=6 m=17
